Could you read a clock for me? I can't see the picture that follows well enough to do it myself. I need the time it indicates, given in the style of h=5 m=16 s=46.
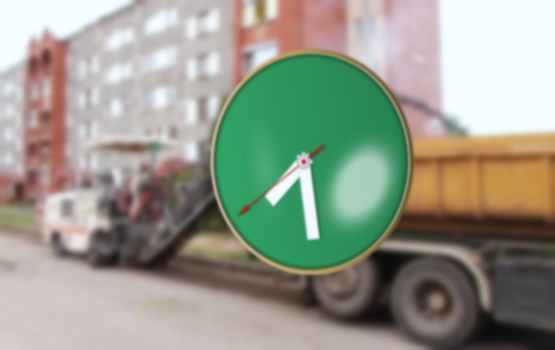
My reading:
h=7 m=28 s=39
